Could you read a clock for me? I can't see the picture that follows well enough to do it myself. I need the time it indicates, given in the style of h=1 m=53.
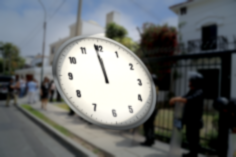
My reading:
h=11 m=59
